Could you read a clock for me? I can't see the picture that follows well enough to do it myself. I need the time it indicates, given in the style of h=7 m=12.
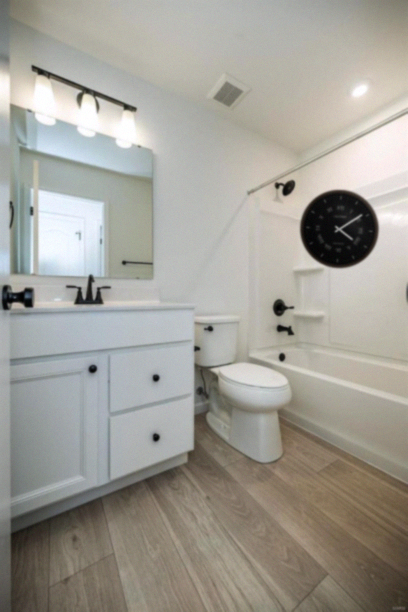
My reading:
h=4 m=9
